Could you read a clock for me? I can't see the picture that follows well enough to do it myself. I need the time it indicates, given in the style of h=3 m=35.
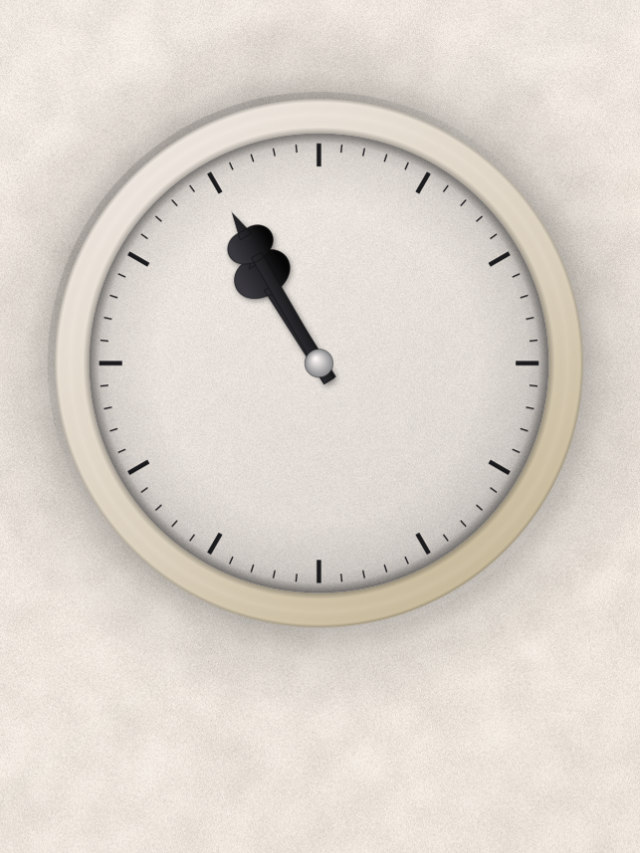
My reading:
h=10 m=55
